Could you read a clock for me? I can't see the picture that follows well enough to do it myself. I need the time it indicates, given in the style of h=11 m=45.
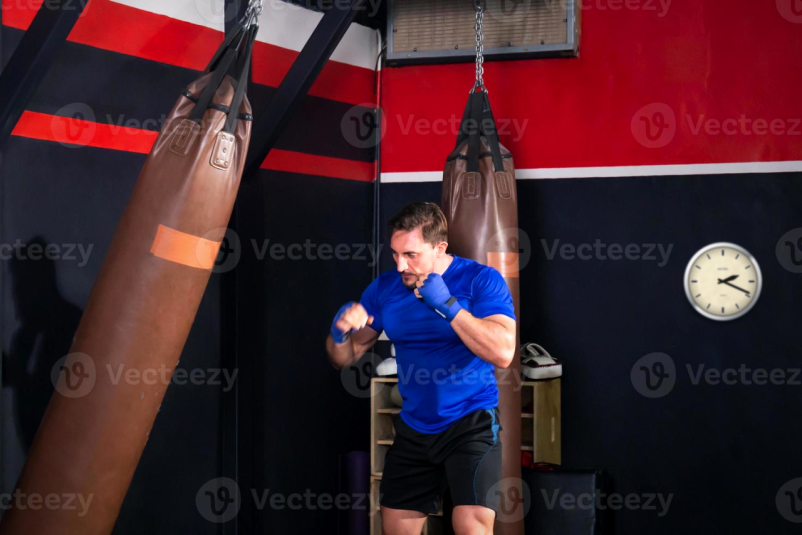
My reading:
h=2 m=19
